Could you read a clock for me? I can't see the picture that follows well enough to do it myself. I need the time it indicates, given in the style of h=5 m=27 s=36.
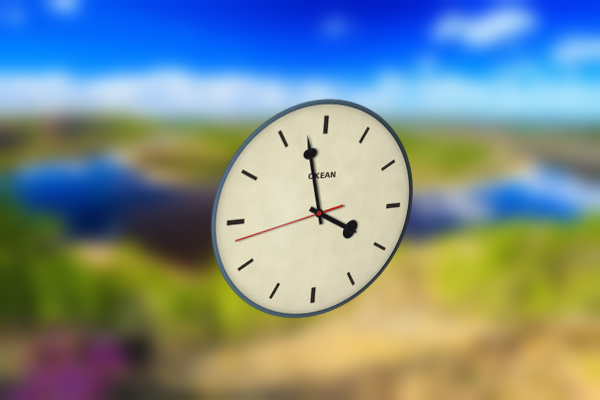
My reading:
h=3 m=57 s=43
